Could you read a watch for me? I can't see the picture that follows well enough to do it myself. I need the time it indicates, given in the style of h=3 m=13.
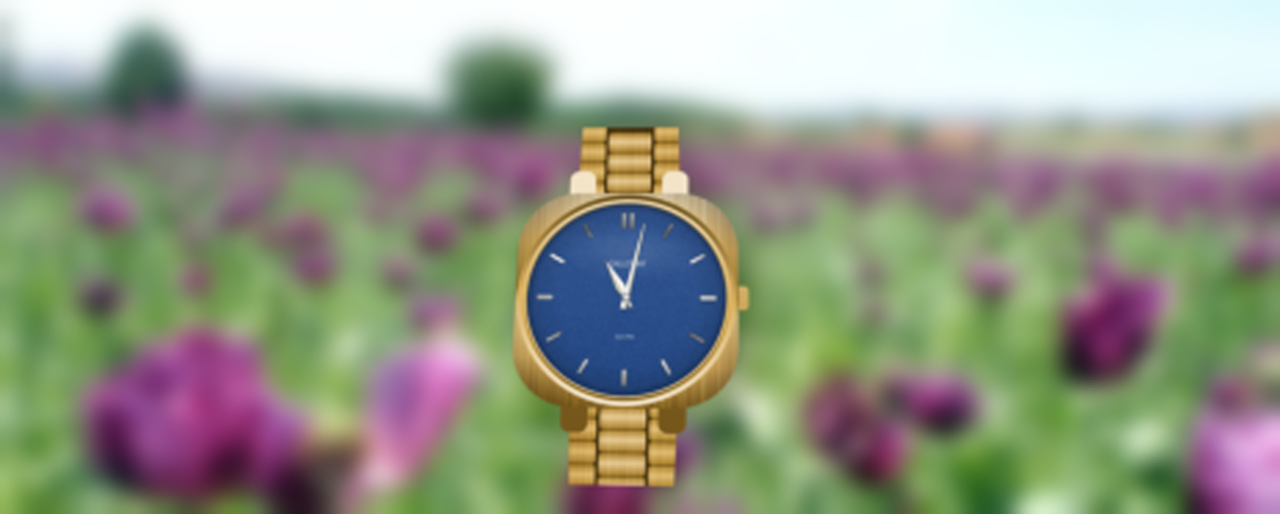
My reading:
h=11 m=2
